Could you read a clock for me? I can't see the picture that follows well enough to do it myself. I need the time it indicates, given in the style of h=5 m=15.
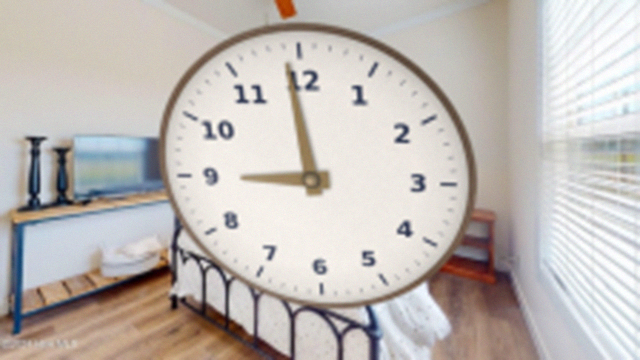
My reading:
h=8 m=59
